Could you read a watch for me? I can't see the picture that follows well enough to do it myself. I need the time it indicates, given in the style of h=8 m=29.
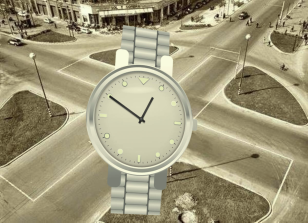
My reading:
h=12 m=50
